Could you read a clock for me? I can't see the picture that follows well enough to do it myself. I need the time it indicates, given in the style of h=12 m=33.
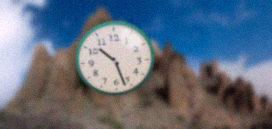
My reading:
h=10 m=27
